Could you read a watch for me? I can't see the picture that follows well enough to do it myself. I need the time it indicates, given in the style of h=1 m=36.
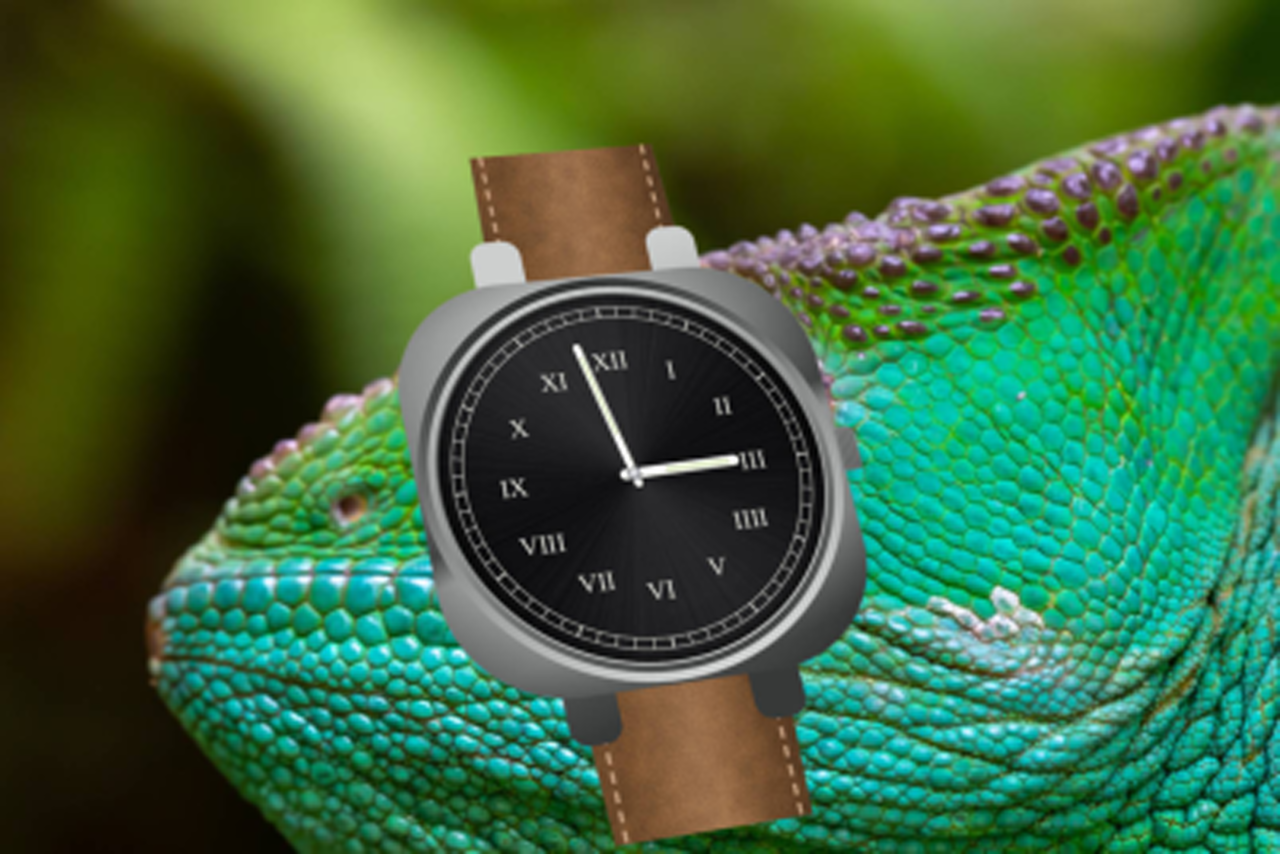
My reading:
h=2 m=58
